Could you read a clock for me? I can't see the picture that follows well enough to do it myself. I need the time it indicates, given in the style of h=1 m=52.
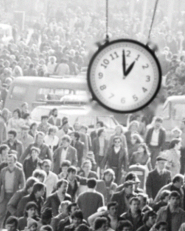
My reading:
h=12 m=59
